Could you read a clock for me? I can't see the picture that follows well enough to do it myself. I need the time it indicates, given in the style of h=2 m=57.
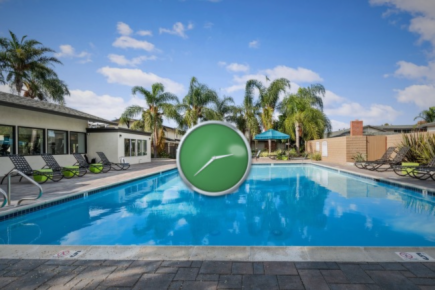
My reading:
h=2 m=38
